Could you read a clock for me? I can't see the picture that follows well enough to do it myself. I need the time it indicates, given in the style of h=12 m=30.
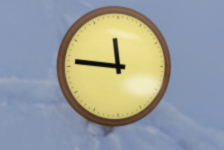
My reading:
h=11 m=46
